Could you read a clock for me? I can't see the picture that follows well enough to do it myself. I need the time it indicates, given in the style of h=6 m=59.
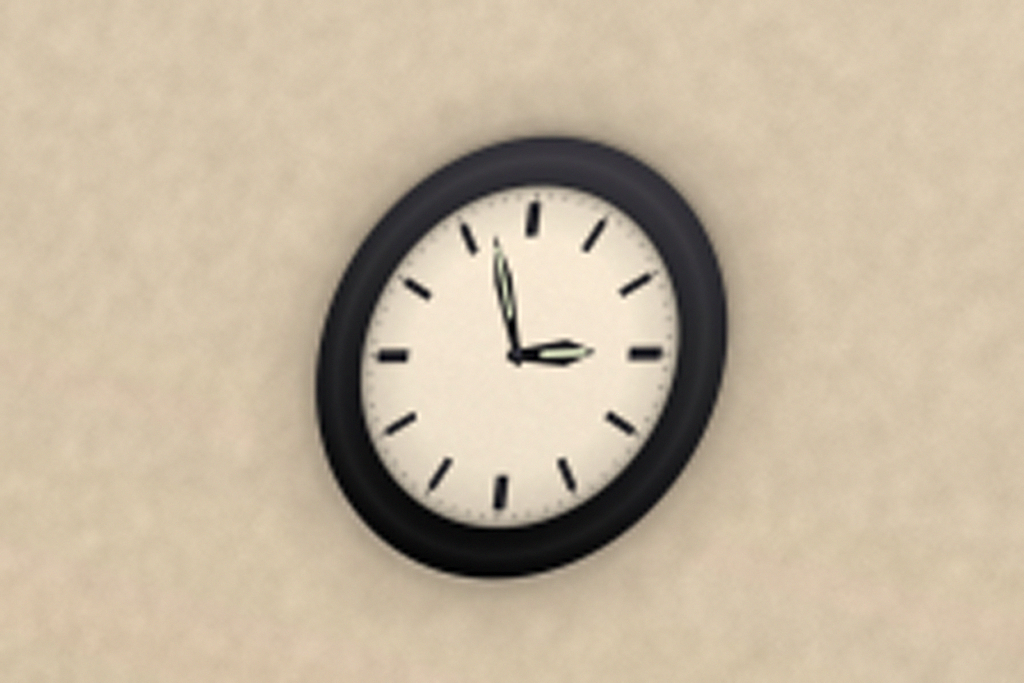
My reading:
h=2 m=57
